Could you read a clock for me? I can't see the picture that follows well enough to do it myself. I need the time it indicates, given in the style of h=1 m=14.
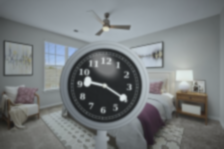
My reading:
h=9 m=20
